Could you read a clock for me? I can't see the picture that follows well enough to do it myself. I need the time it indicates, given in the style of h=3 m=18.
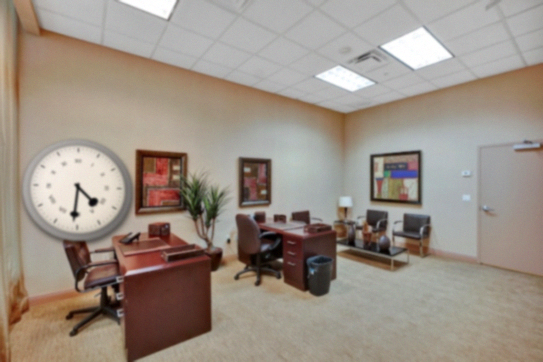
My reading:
h=4 m=31
